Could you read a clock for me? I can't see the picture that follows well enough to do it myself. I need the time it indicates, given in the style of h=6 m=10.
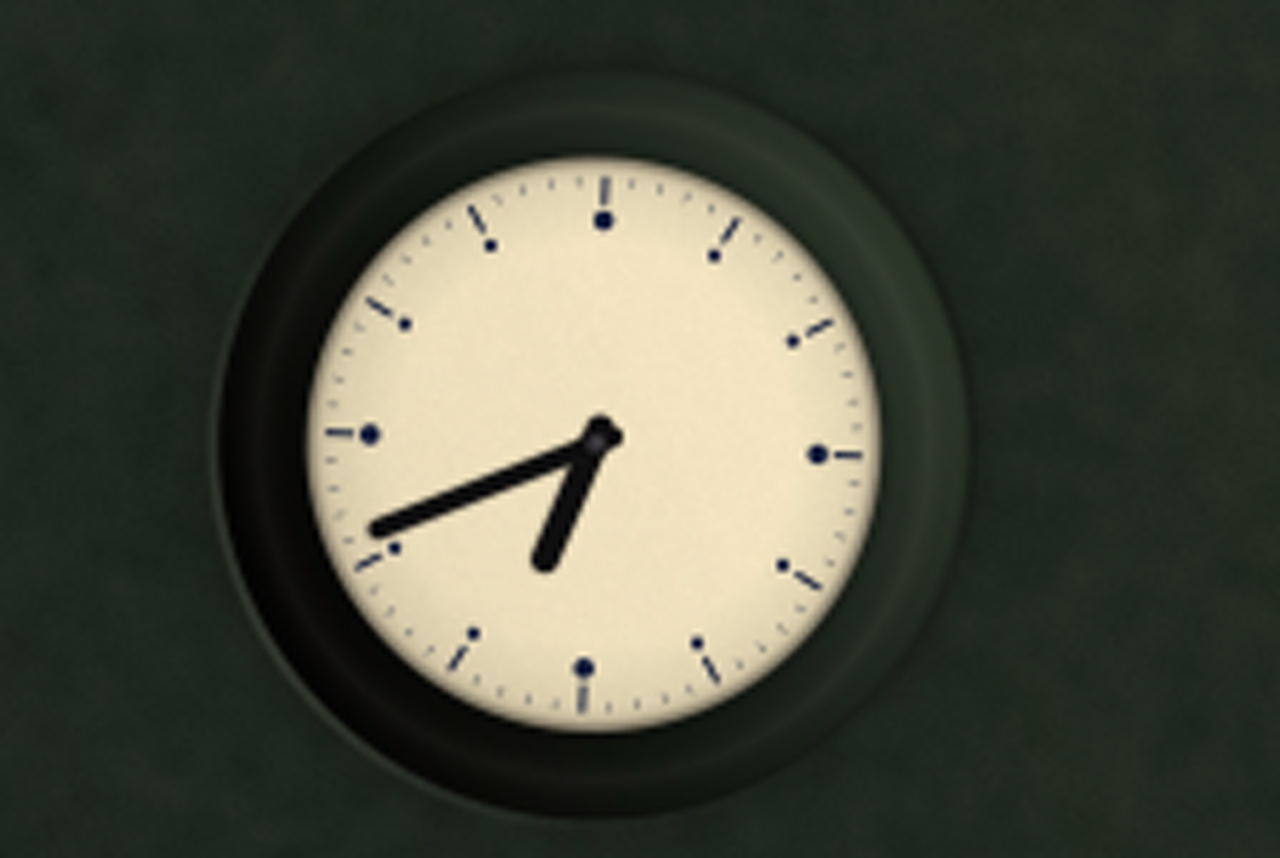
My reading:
h=6 m=41
